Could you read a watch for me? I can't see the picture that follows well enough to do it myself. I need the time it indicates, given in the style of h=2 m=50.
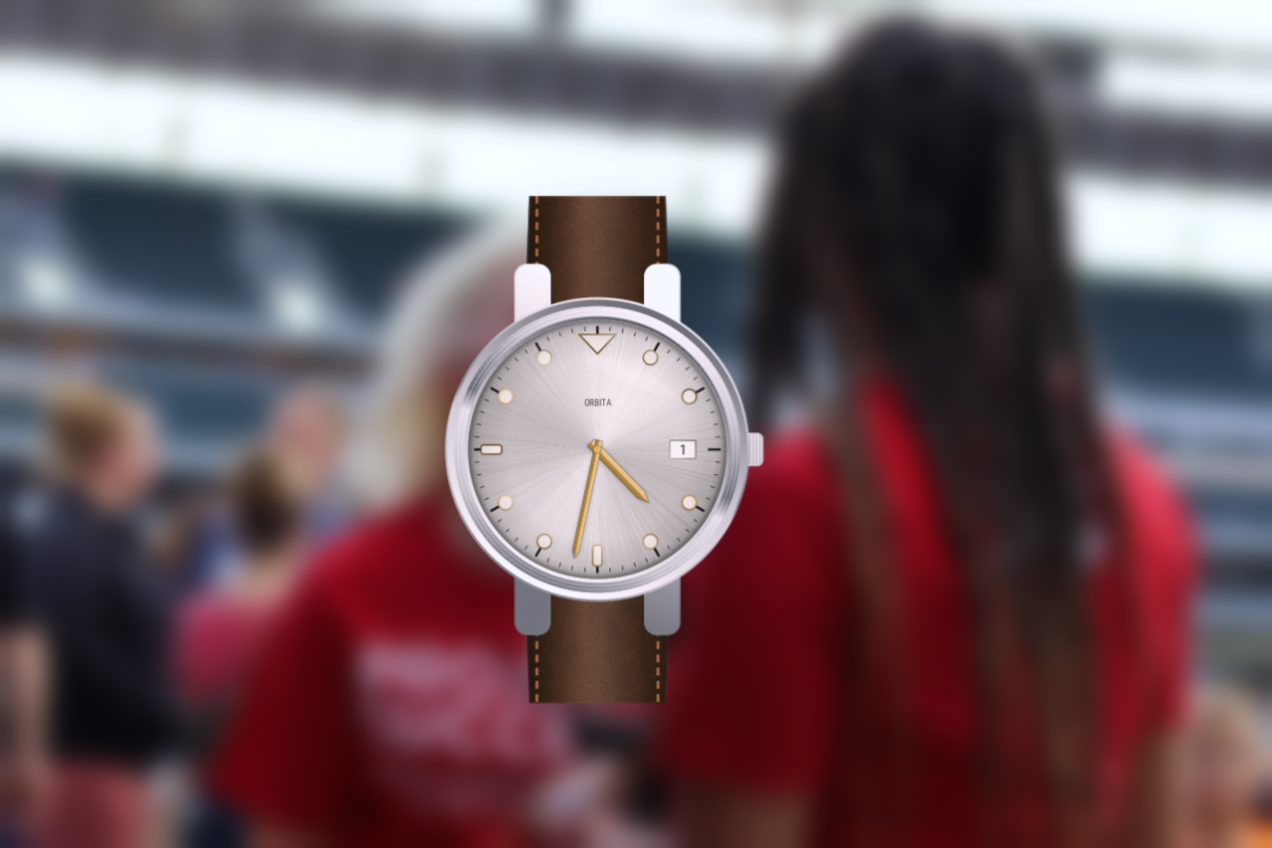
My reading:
h=4 m=32
